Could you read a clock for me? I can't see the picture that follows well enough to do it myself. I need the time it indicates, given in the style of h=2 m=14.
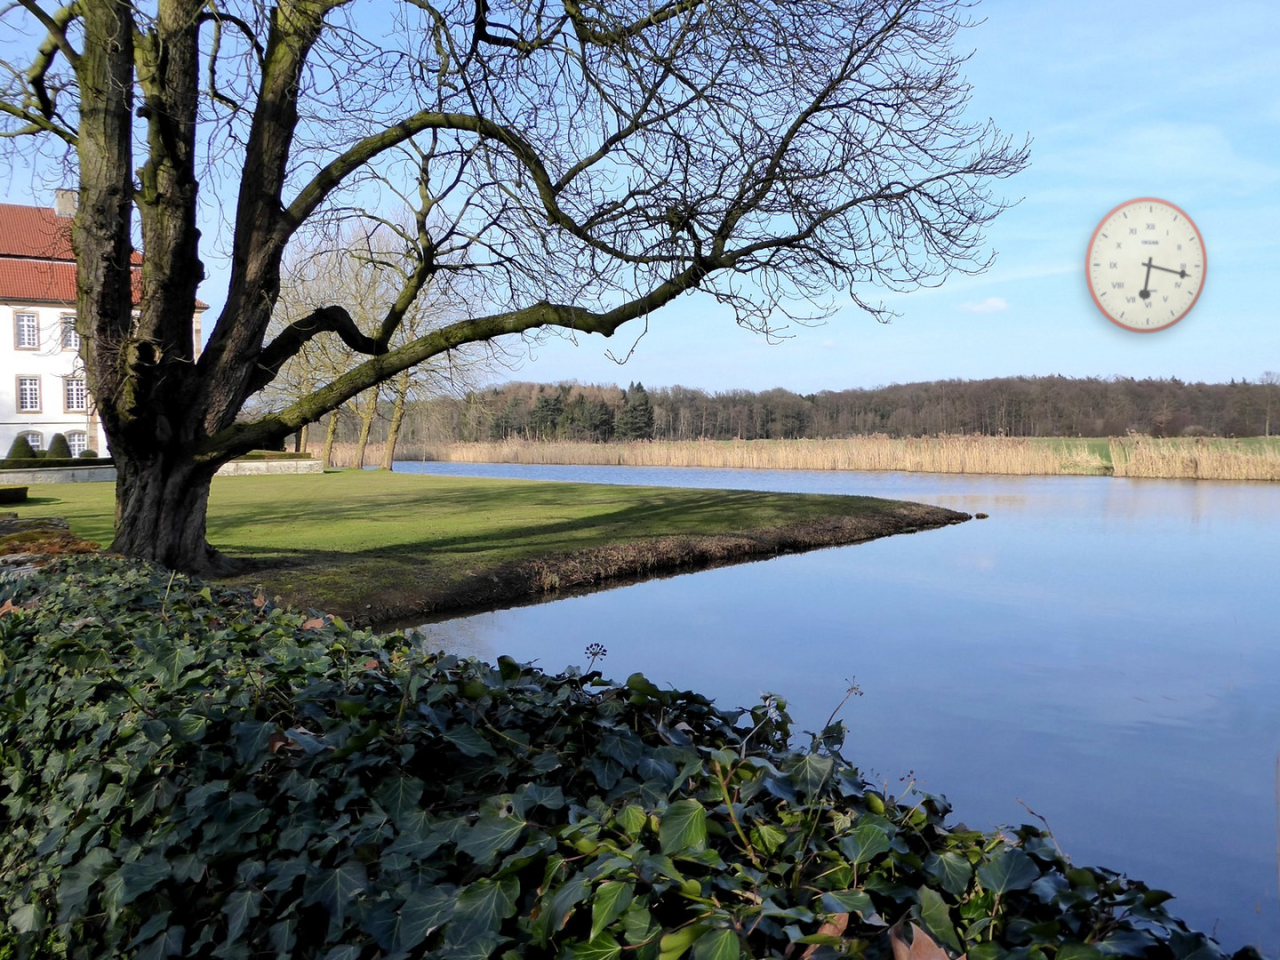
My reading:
h=6 m=17
